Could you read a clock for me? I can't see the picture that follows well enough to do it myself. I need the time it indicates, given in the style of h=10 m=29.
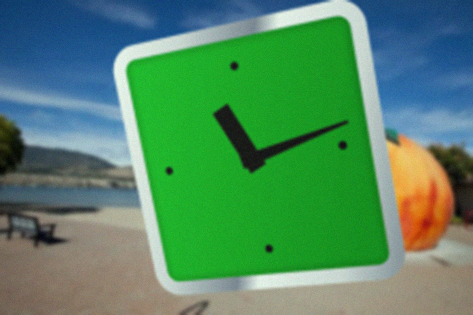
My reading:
h=11 m=13
